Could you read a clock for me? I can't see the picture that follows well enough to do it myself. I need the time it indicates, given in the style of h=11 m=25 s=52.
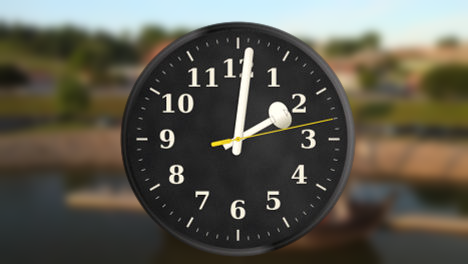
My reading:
h=2 m=1 s=13
